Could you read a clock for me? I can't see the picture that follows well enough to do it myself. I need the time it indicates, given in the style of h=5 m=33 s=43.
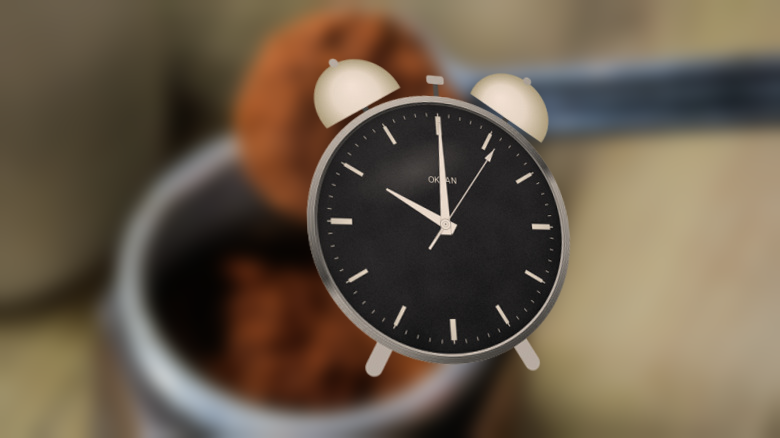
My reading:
h=10 m=0 s=6
